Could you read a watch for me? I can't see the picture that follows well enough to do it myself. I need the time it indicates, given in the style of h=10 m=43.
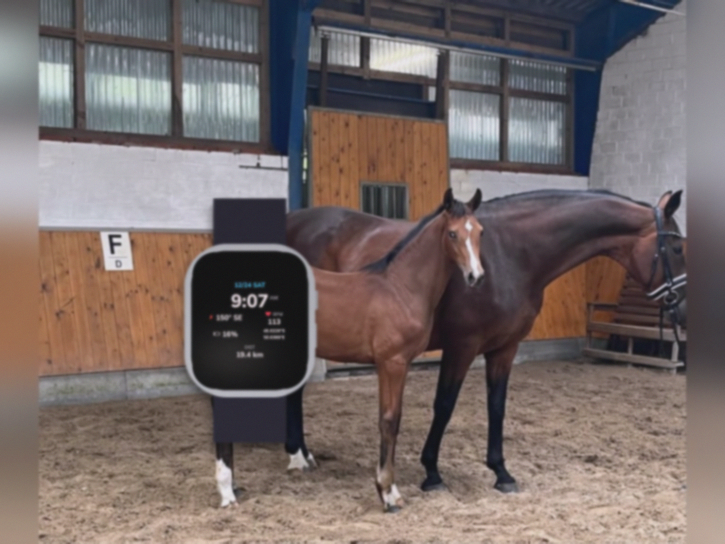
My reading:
h=9 m=7
